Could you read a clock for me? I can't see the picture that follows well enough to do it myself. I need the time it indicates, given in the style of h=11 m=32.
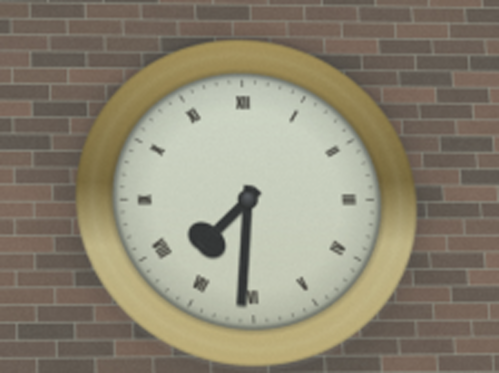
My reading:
h=7 m=31
